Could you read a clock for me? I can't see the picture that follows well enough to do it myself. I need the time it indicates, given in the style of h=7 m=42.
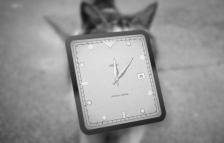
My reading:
h=12 m=8
